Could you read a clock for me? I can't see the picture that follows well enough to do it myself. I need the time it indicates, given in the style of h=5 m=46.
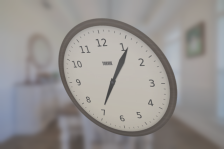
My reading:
h=7 m=6
